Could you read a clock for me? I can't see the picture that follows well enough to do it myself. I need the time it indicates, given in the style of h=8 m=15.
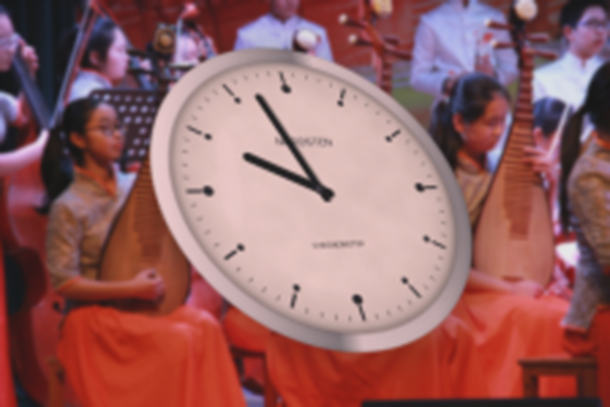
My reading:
h=9 m=57
